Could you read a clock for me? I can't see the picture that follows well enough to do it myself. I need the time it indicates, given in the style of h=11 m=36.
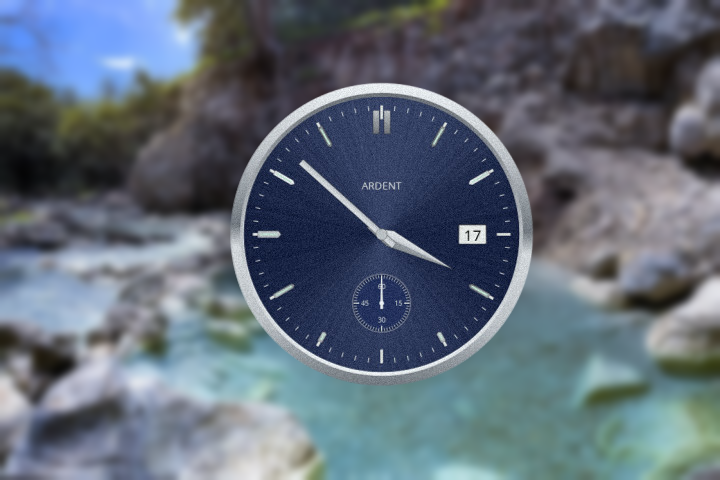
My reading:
h=3 m=52
